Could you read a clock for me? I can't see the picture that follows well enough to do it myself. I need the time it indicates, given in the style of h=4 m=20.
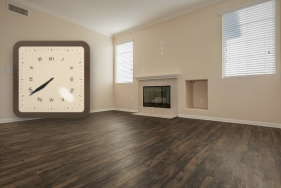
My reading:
h=7 m=39
